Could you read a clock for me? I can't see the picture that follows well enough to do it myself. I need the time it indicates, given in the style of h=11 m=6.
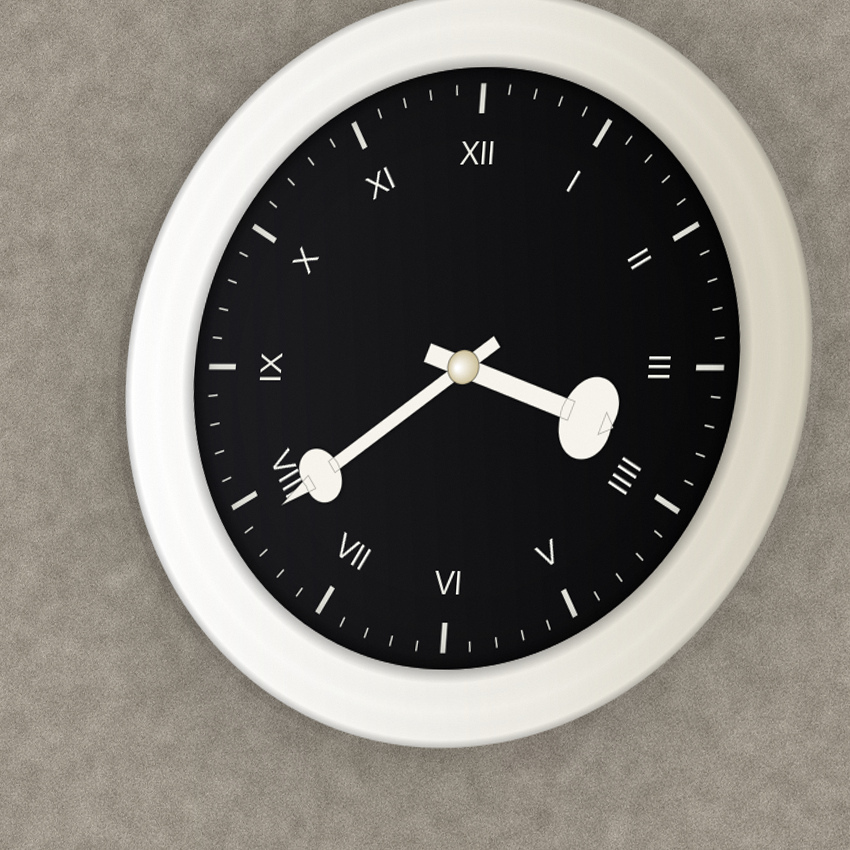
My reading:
h=3 m=39
